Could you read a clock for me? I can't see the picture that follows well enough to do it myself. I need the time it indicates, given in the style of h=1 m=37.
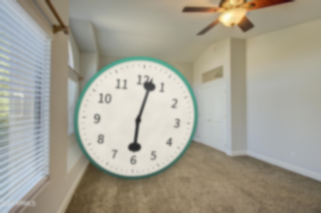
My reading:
h=6 m=2
